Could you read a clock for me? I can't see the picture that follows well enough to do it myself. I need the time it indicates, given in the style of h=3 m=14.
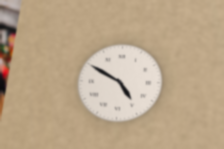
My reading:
h=4 m=50
